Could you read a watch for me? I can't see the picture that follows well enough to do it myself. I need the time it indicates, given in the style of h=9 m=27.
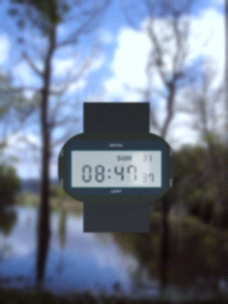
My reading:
h=8 m=47
